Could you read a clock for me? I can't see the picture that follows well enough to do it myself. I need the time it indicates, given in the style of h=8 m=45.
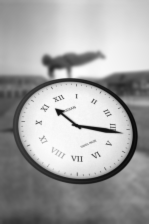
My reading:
h=11 m=21
